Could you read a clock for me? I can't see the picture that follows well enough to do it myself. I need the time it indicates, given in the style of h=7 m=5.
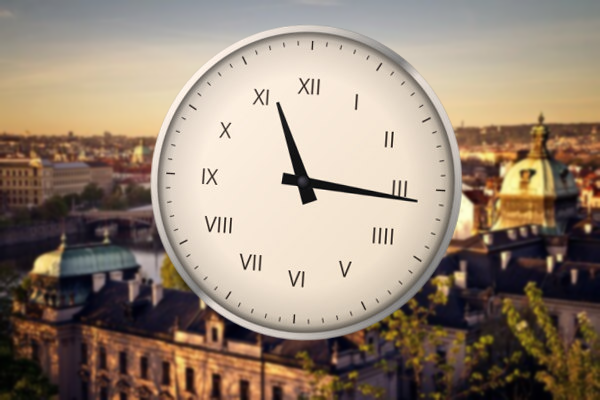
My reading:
h=11 m=16
